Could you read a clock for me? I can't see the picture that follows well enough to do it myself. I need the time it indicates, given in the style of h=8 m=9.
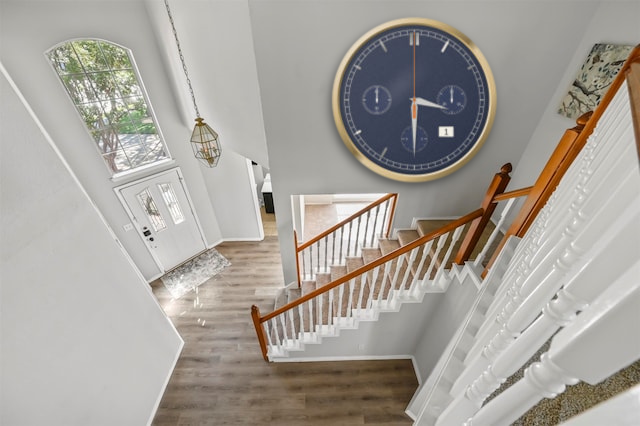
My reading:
h=3 m=30
